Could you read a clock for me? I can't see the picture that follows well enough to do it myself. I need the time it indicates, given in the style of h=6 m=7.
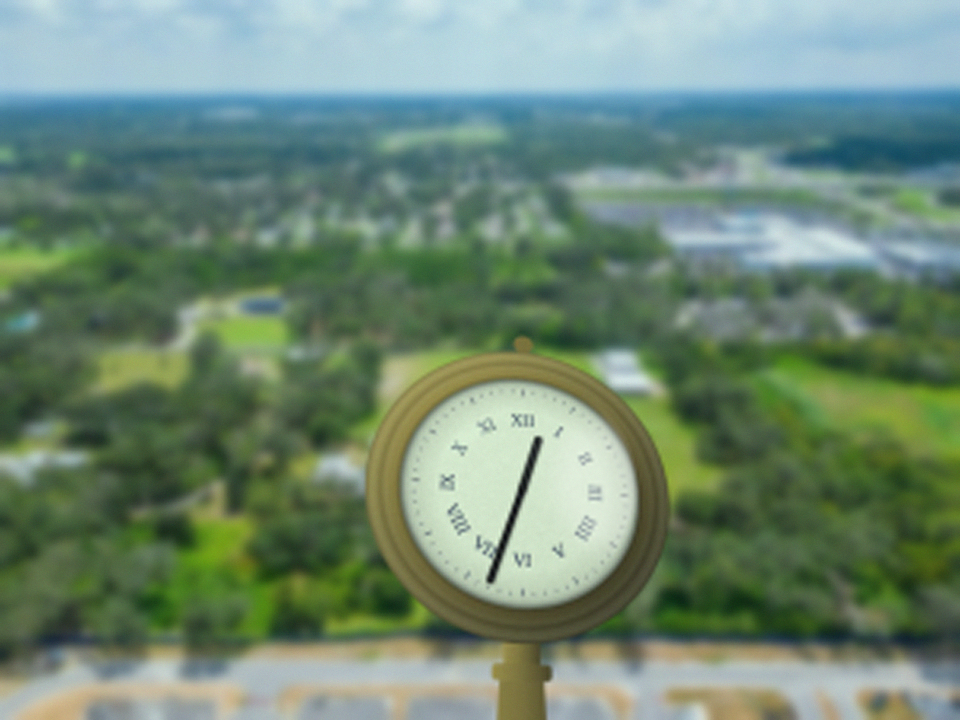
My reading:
h=12 m=33
